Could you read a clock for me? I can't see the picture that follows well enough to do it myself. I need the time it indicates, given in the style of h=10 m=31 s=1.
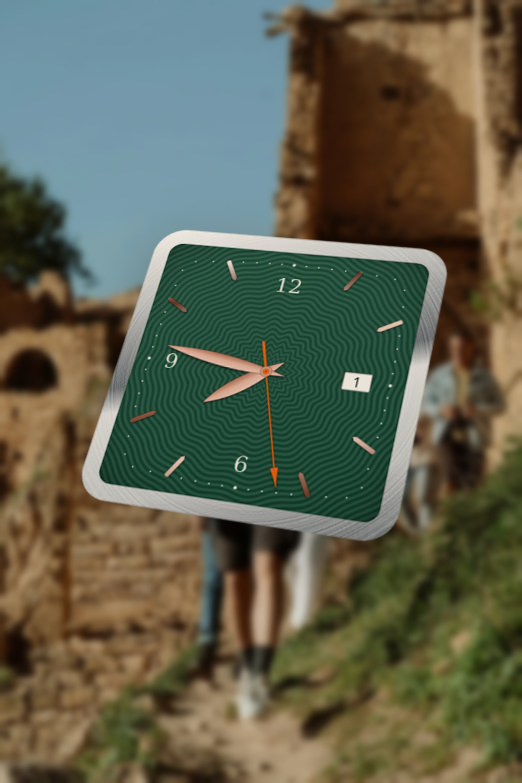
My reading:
h=7 m=46 s=27
